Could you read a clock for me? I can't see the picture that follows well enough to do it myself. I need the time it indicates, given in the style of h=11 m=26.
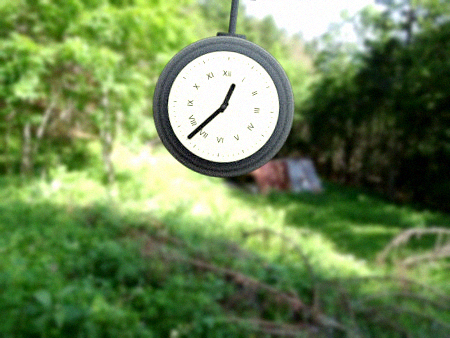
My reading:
h=12 m=37
